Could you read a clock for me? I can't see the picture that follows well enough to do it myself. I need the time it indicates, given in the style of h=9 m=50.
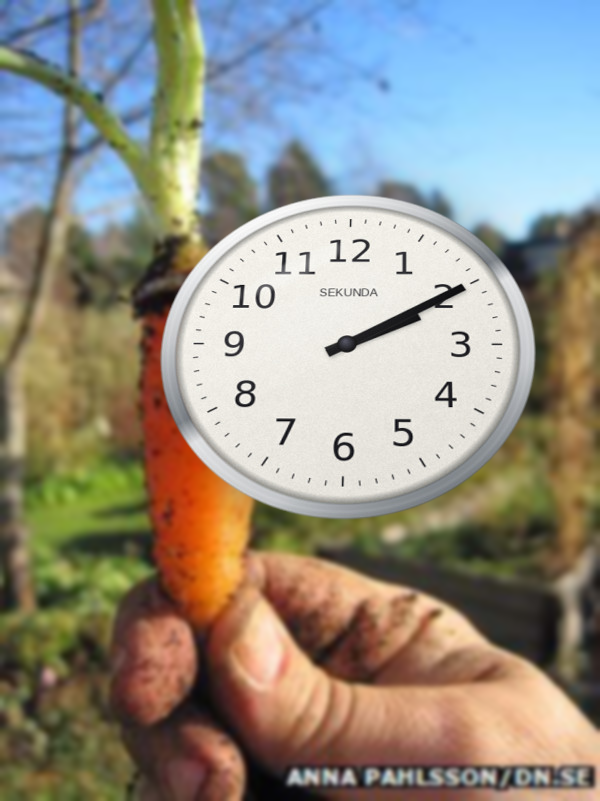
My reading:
h=2 m=10
